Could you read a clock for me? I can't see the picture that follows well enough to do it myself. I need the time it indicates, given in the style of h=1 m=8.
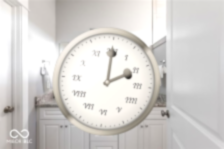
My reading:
h=2 m=0
